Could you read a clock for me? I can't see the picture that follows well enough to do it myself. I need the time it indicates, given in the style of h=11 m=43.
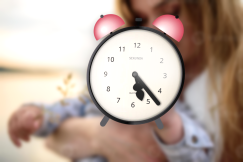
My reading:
h=5 m=23
